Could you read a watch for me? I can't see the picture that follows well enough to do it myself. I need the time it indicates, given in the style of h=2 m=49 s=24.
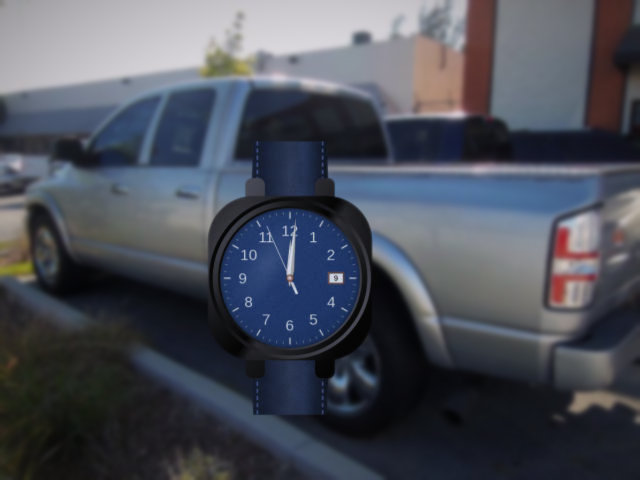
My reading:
h=12 m=0 s=56
